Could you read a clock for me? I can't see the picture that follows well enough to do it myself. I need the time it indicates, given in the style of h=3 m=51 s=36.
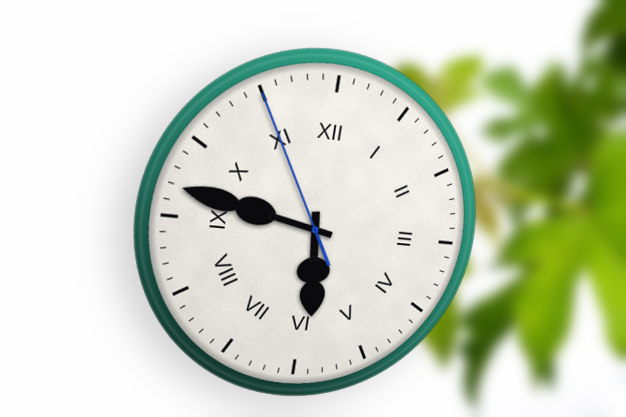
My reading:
h=5 m=46 s=55
